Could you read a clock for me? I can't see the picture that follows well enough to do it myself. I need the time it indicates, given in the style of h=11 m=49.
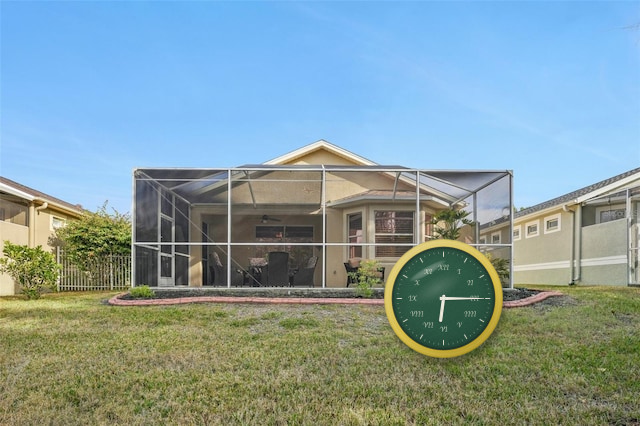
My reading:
h=6 m=15
